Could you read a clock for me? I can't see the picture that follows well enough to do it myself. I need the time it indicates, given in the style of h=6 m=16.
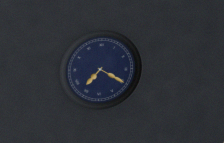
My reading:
h=7 m=20
